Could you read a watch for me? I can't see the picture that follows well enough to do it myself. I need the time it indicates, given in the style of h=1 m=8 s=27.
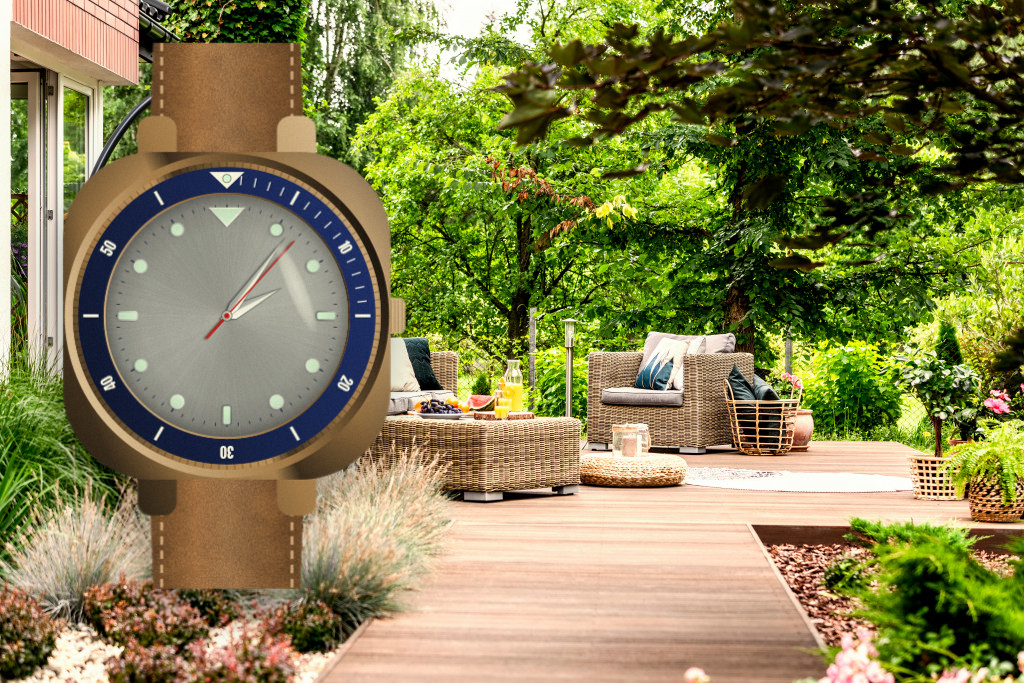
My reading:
h=2 m=6 s=7
